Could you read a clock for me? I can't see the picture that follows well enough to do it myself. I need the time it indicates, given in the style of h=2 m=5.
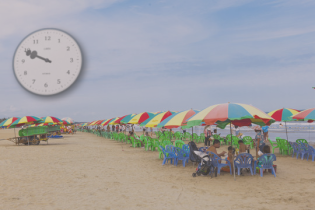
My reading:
h=9 m=49
